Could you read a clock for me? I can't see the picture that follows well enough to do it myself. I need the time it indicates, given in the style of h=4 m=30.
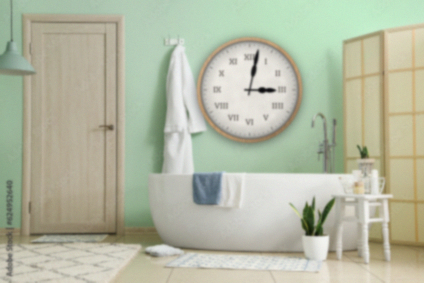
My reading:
h=3 m=2
